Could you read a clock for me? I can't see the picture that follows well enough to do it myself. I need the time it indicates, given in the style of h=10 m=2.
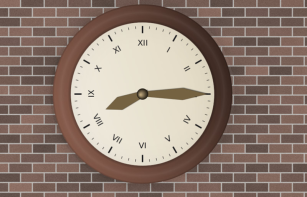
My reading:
h=8 m=15
